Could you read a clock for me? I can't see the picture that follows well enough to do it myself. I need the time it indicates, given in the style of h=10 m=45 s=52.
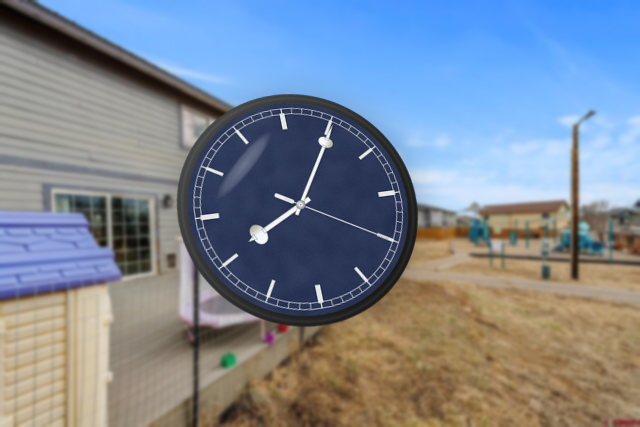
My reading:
h=8 m=5 s=20
